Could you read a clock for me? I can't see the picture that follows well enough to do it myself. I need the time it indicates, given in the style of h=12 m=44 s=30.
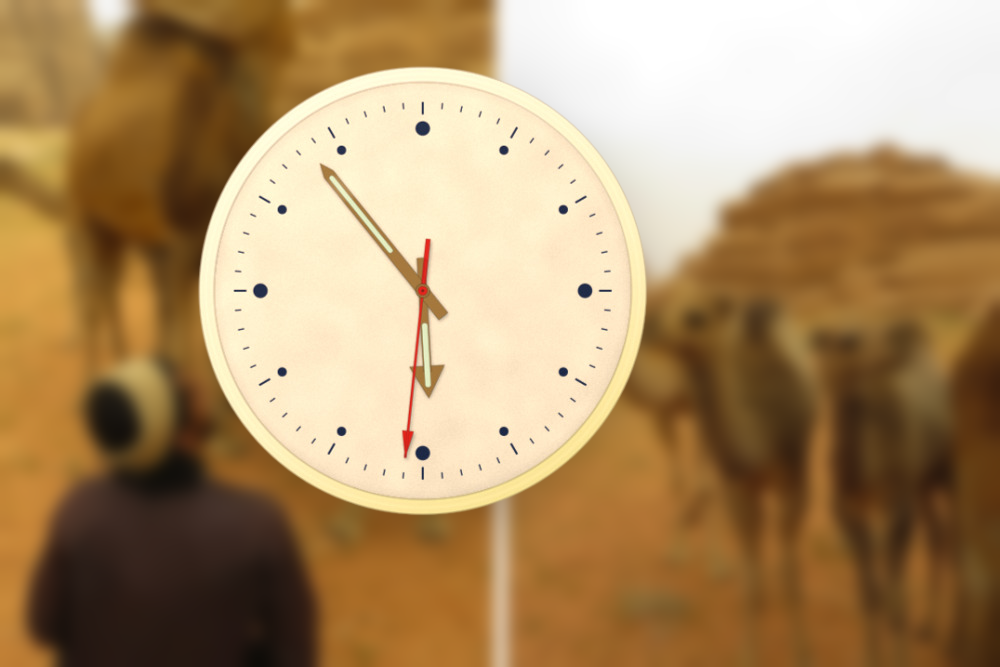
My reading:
h=5 m=53 s=31
